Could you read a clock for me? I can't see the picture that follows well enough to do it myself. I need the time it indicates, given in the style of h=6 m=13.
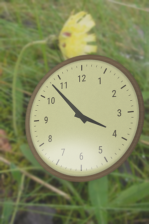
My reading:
h=3 m=53
